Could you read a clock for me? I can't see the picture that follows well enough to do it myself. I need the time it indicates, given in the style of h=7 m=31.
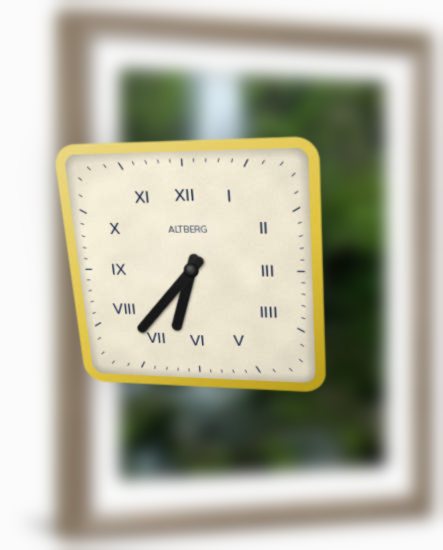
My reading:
h=6 m=37
